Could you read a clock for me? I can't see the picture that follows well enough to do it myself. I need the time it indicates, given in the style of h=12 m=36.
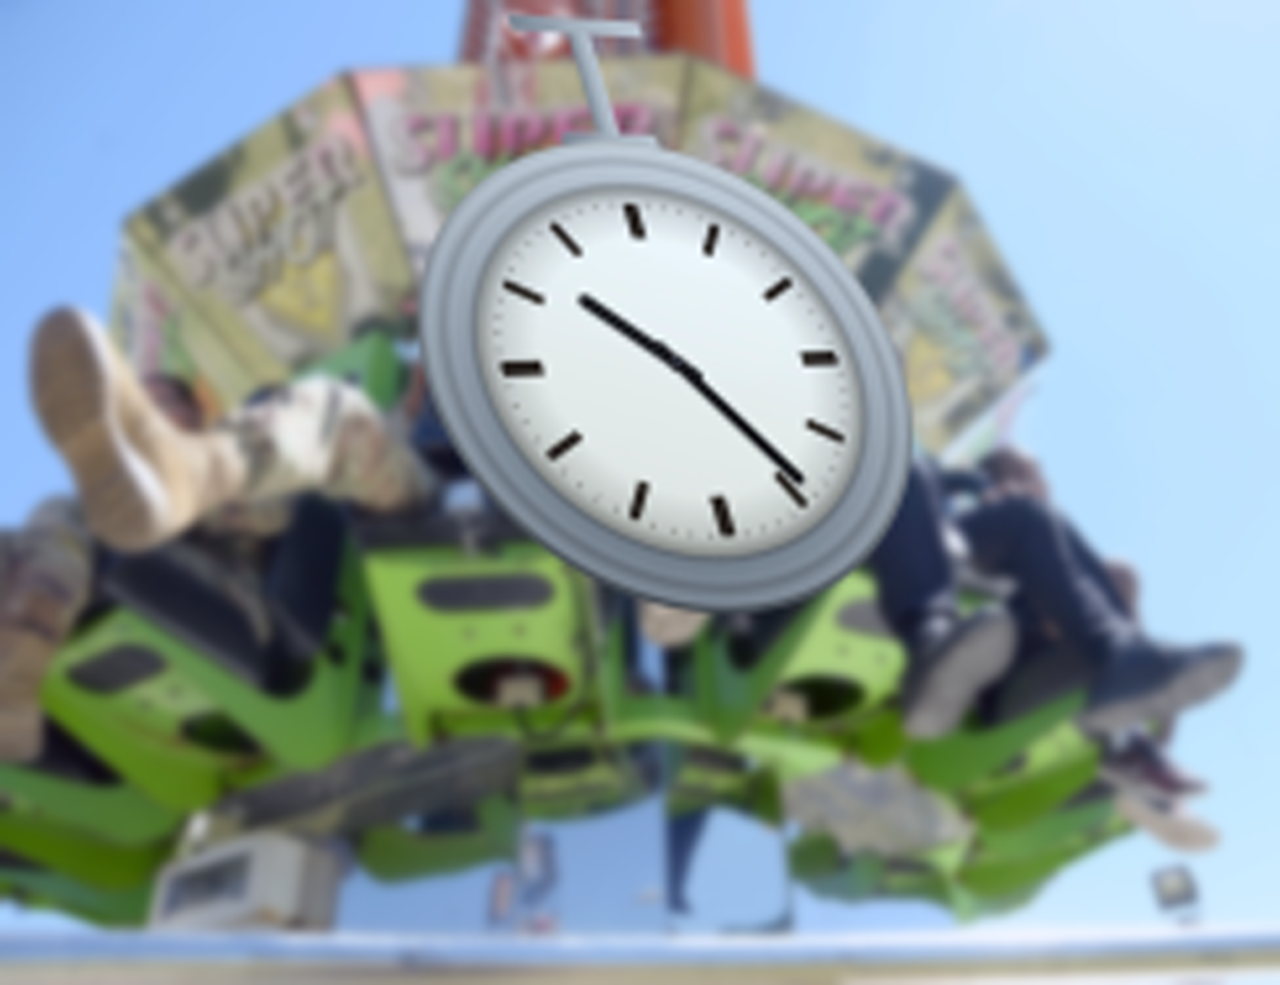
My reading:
h=10 m=24
